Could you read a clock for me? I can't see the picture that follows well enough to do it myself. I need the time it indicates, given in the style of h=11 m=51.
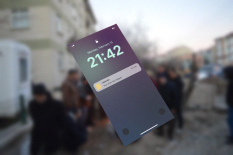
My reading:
h=21 m=42
